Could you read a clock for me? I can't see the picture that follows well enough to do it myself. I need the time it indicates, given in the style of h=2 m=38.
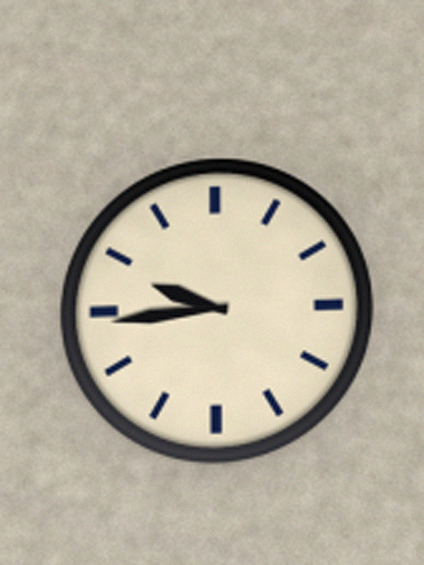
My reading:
h=9 m=44
